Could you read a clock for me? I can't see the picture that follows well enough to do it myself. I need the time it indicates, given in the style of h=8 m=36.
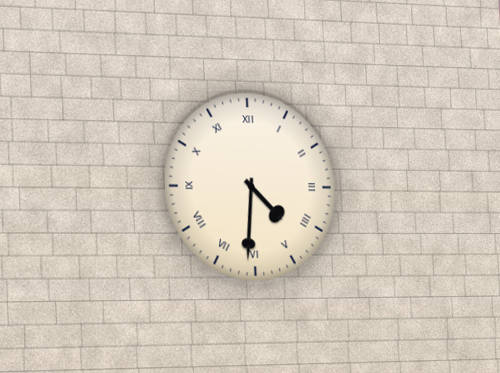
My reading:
h=4 m=31
